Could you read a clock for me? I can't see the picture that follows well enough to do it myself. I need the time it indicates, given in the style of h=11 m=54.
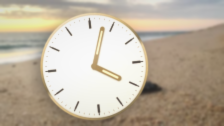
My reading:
h=4 m=3
